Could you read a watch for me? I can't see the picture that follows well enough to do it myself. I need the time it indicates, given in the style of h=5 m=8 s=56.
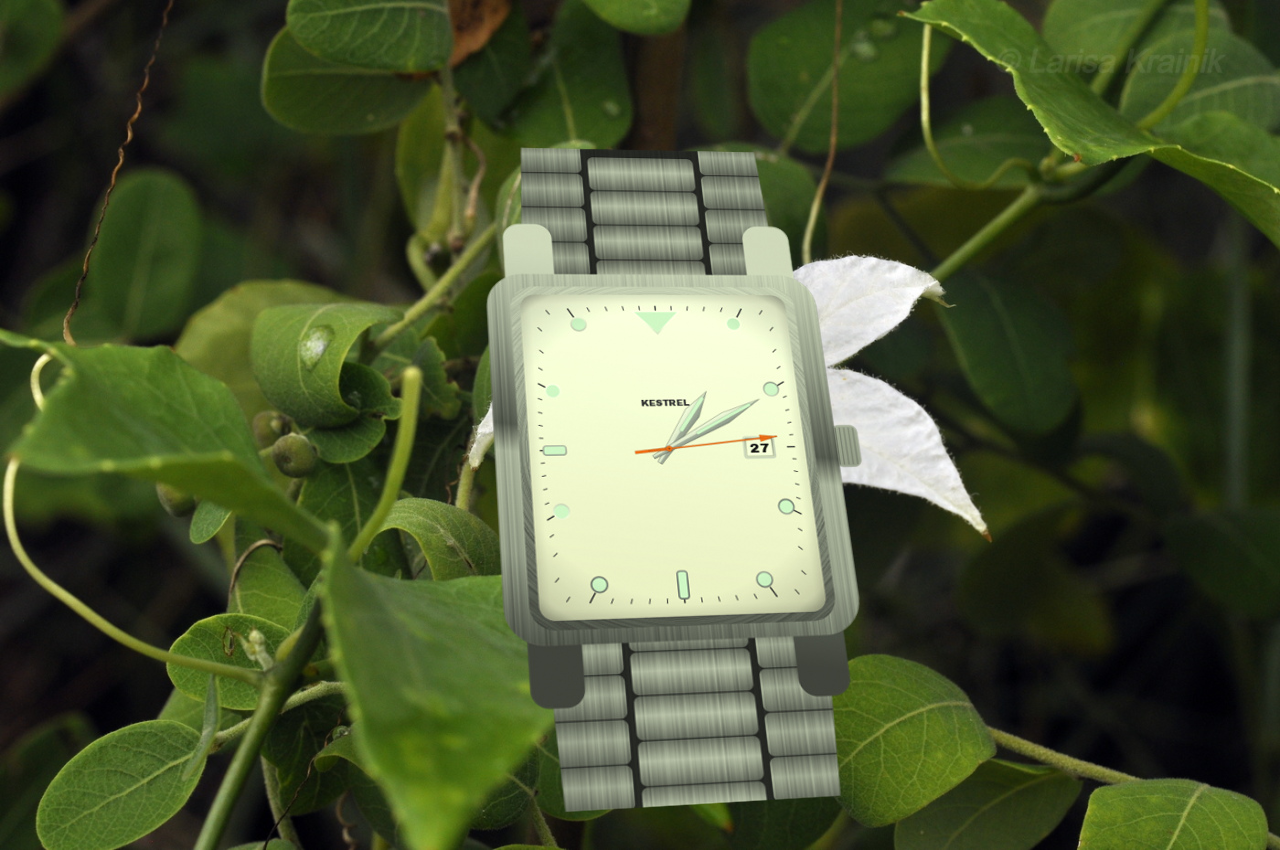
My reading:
h=1 m=10 s=14
